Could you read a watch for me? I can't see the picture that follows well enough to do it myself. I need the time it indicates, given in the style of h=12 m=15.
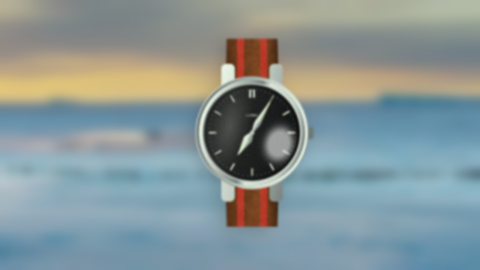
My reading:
h=7 m=5
